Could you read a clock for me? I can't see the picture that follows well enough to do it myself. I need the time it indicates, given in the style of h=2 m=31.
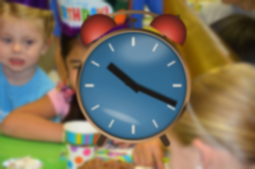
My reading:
h=10 m=19
